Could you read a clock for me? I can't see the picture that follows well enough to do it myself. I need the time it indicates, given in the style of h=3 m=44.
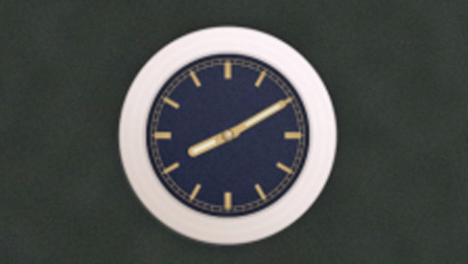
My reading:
h=8 m=10
